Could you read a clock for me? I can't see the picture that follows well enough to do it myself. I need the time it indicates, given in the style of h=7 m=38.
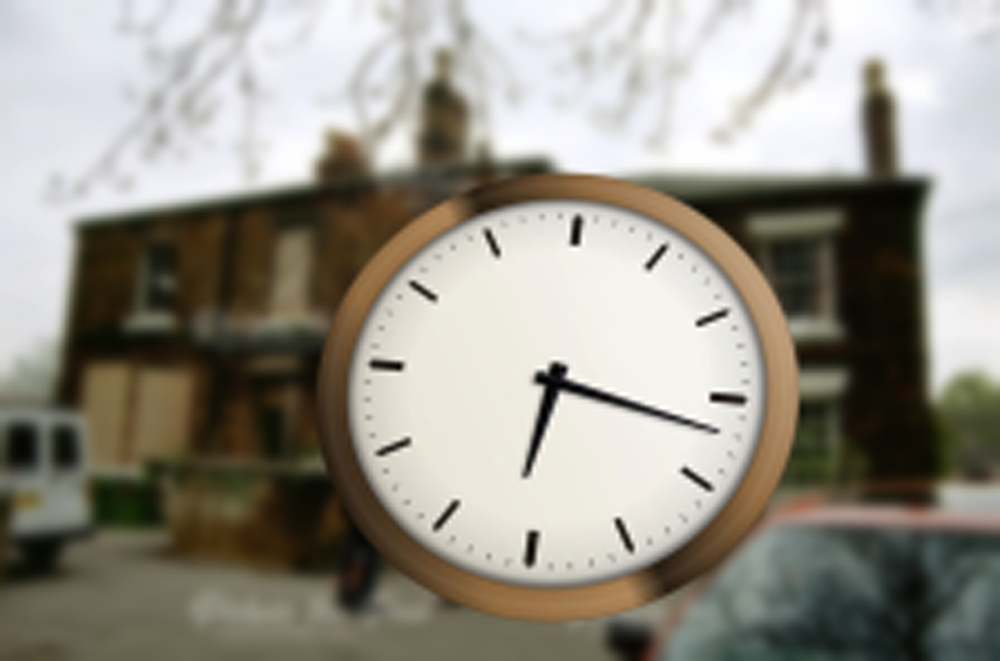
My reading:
h=6 m=17
